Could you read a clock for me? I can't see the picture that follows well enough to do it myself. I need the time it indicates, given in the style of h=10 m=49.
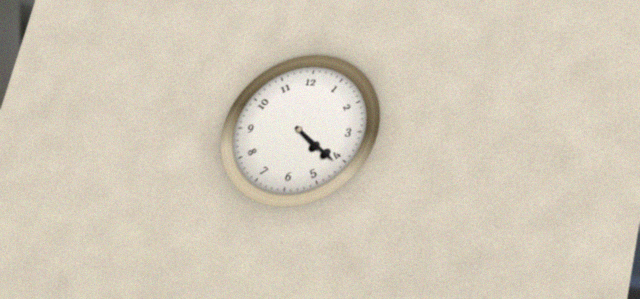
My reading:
h=4 m=21
